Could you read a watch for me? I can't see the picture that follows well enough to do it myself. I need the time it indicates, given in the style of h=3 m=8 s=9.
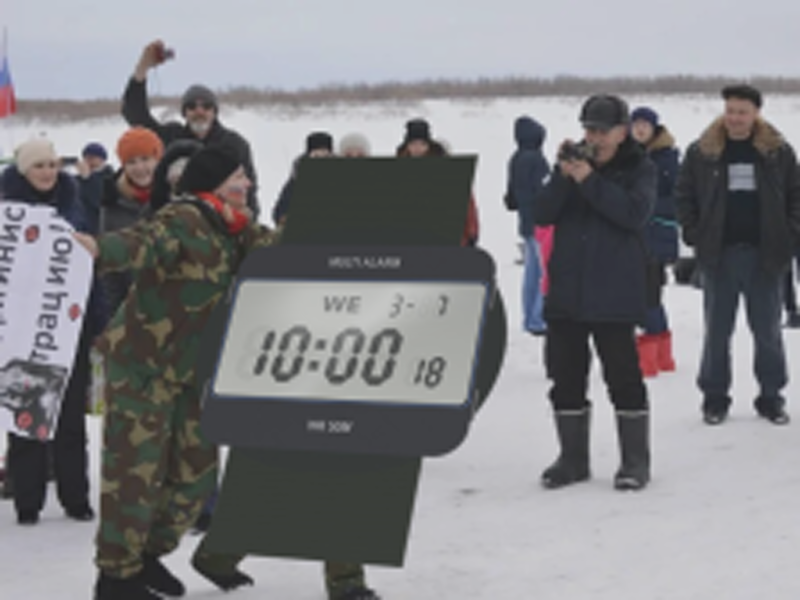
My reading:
h=10 m=0 s=18
